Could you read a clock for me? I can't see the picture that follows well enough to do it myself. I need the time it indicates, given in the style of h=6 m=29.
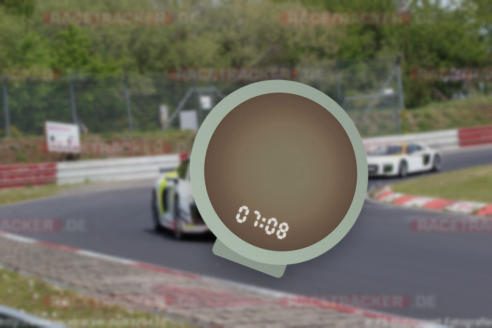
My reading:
h=7 m=8
